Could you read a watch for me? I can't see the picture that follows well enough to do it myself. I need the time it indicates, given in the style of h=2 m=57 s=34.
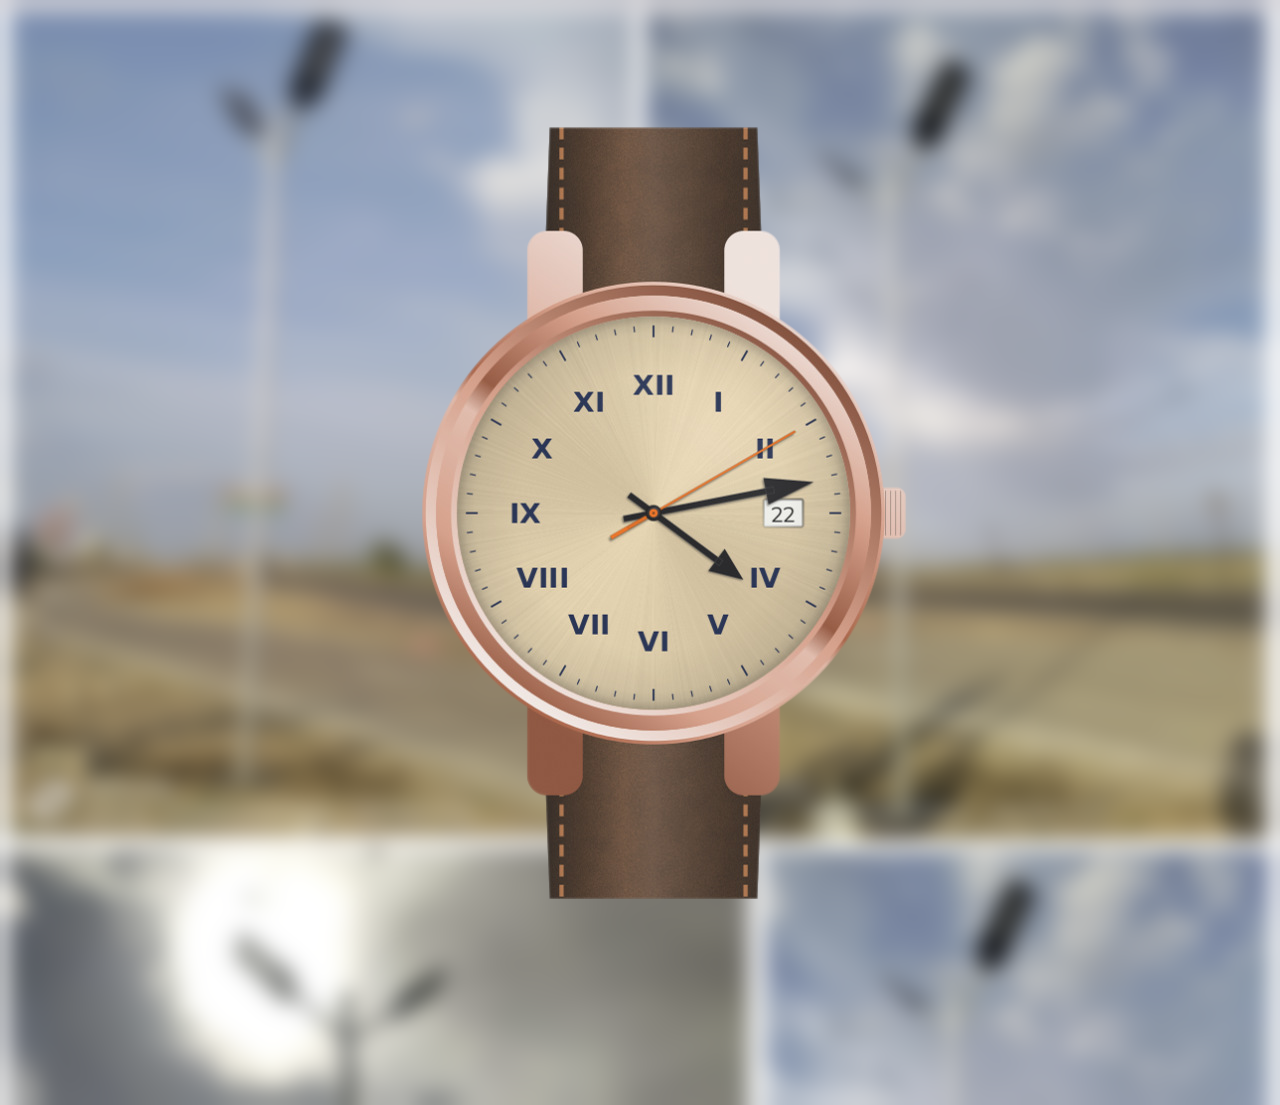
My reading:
h=4 m=13 s=10
